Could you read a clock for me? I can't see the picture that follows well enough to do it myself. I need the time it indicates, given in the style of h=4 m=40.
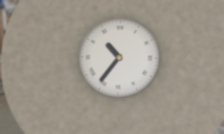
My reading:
h=10 m=36
